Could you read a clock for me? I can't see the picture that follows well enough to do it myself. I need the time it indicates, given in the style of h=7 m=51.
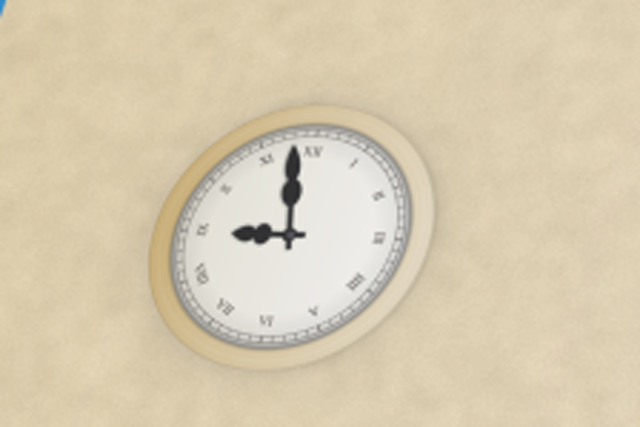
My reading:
h=8 m=58
